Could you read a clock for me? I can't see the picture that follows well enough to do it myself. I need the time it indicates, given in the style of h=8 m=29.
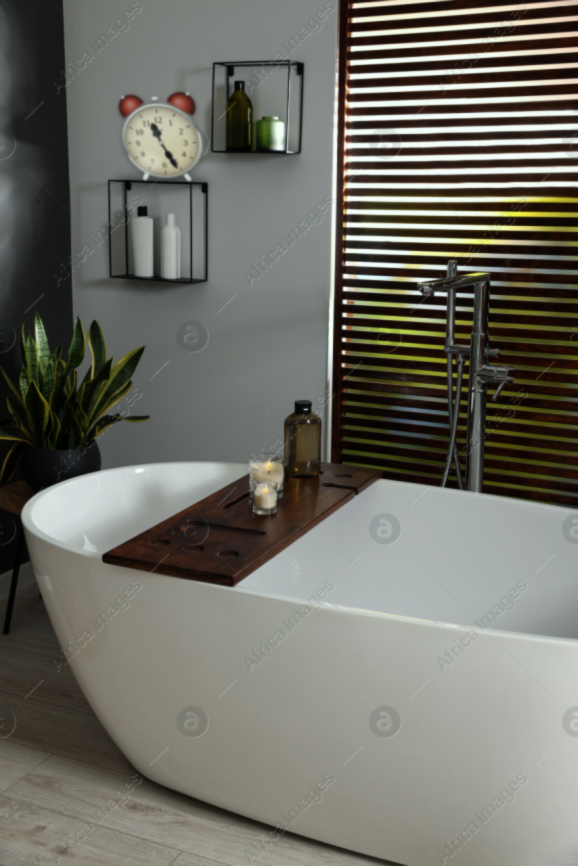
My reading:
h=11 m=26
